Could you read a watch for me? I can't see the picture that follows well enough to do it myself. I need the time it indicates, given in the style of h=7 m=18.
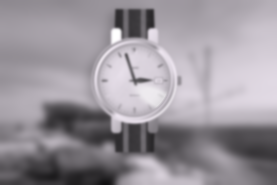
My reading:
h=2 m=57
